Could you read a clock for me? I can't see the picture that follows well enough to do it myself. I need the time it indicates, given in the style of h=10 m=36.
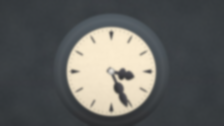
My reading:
h=3 m=26
